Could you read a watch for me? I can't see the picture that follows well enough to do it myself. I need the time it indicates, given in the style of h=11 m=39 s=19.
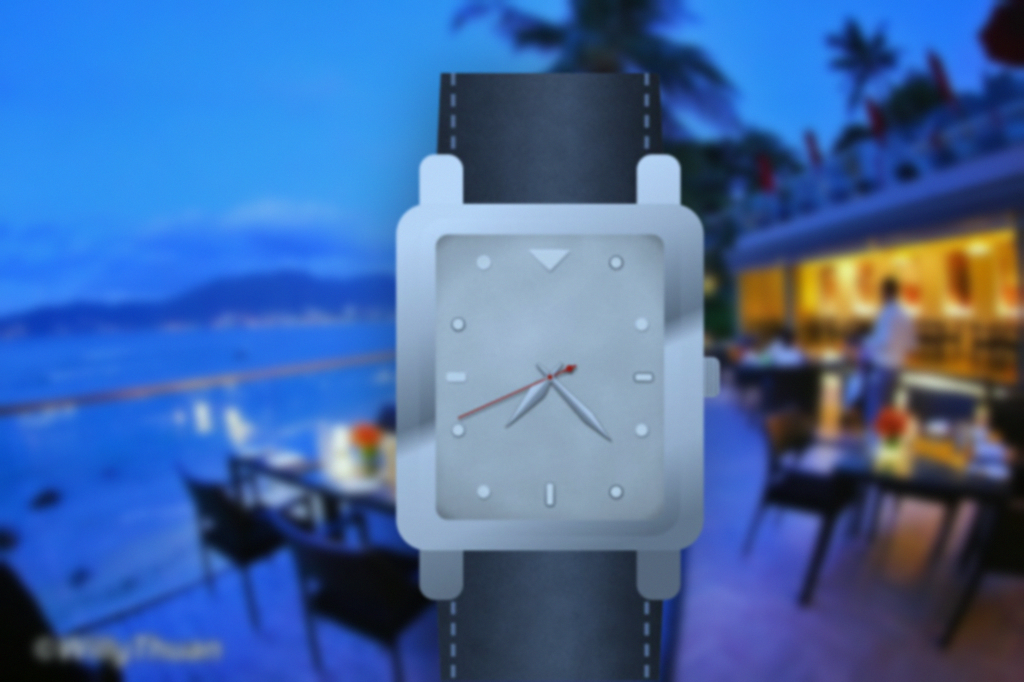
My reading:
h=7 m=22 s=41
